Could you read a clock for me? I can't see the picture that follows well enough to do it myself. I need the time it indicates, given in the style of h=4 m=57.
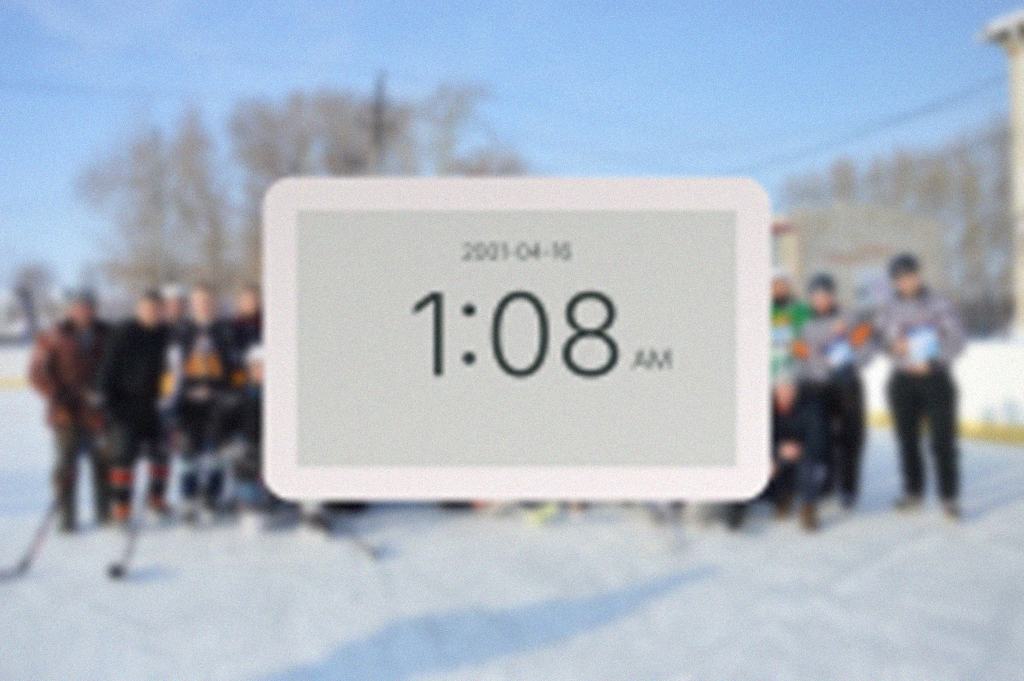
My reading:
h=1 m=8
